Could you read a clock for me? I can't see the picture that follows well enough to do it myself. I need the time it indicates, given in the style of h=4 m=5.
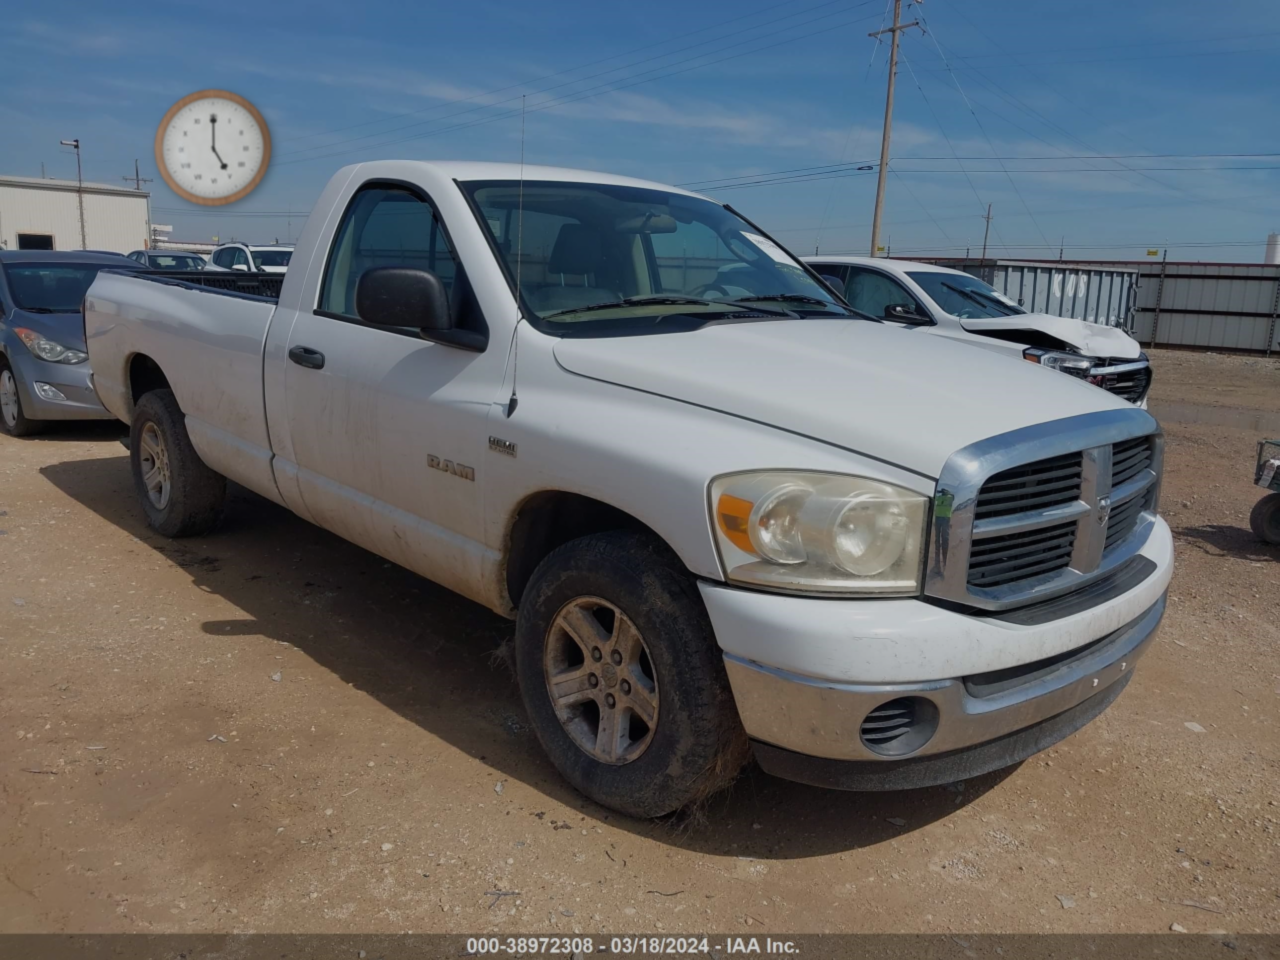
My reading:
h=5 m=0
